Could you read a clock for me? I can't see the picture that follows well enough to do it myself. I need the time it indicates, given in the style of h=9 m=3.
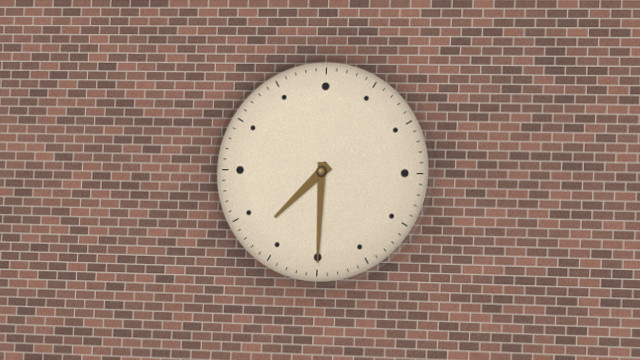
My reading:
h=7 m=30
